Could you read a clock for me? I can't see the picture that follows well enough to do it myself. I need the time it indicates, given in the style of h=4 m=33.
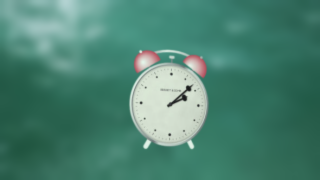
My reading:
h=2 m=8
